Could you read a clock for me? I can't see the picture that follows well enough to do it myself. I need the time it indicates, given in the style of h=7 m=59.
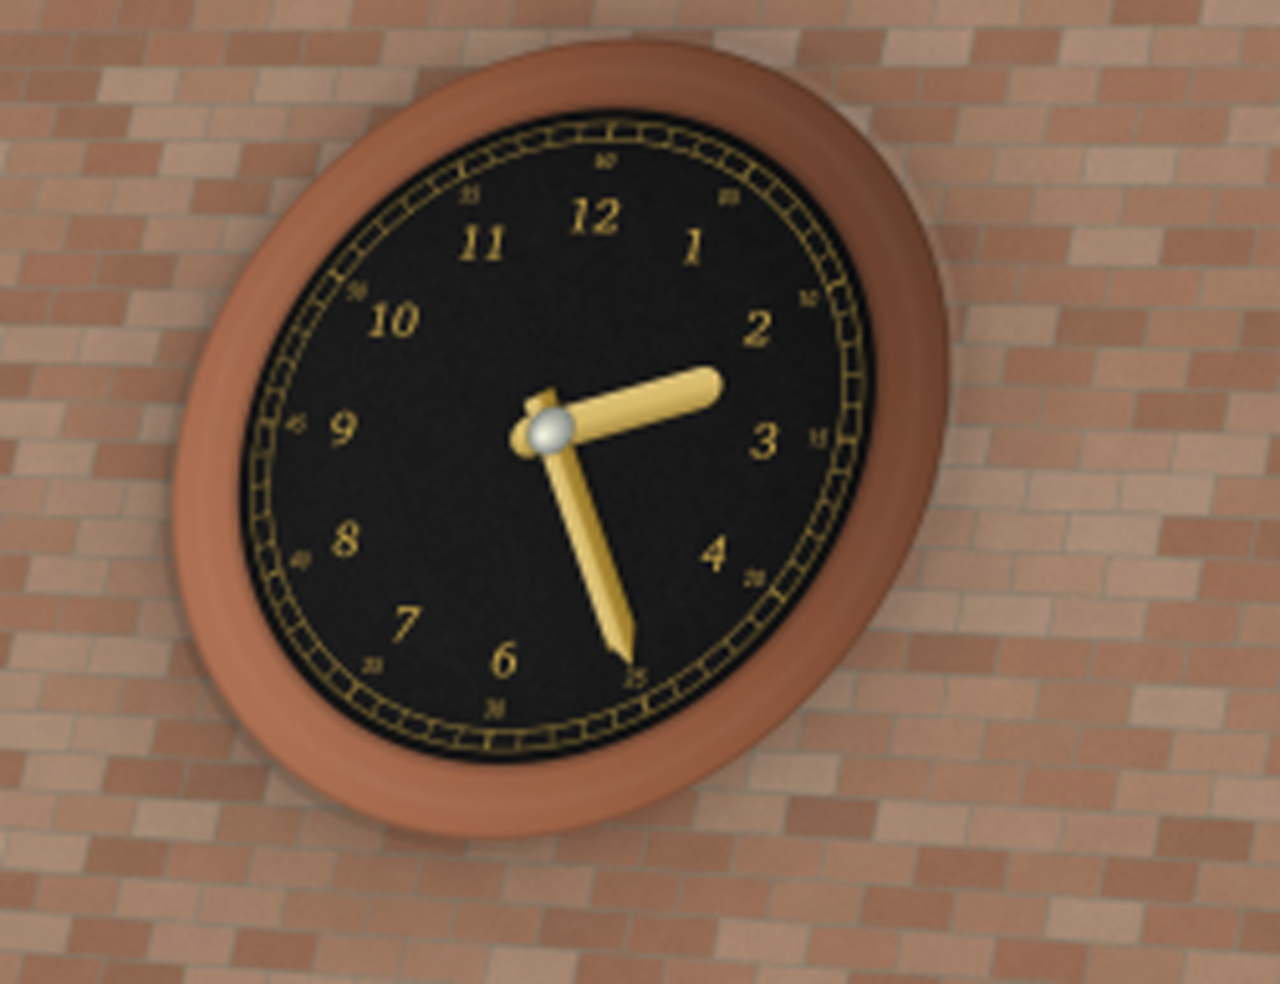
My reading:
h=2 m=25
